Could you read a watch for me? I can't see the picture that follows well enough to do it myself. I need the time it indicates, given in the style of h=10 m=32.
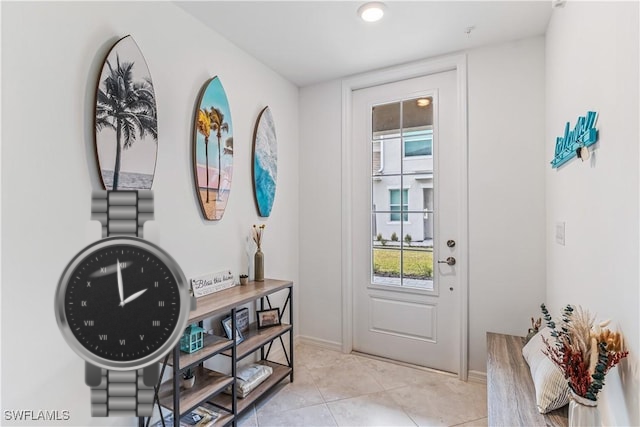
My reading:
h=1 m=59
